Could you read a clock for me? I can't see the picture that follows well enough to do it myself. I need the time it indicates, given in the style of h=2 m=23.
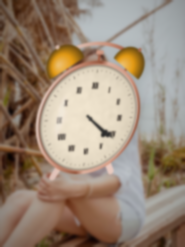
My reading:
h=4 m=21
